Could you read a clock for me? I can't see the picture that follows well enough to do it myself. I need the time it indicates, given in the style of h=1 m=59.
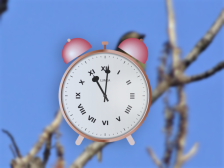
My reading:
h=11 m=1
